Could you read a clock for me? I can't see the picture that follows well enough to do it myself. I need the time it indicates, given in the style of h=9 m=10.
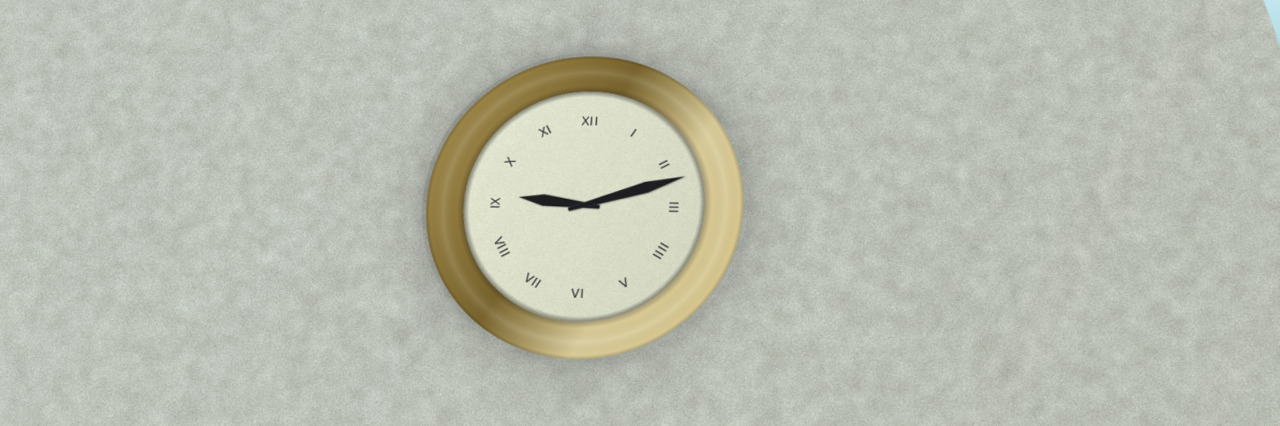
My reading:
h=9 m=12
